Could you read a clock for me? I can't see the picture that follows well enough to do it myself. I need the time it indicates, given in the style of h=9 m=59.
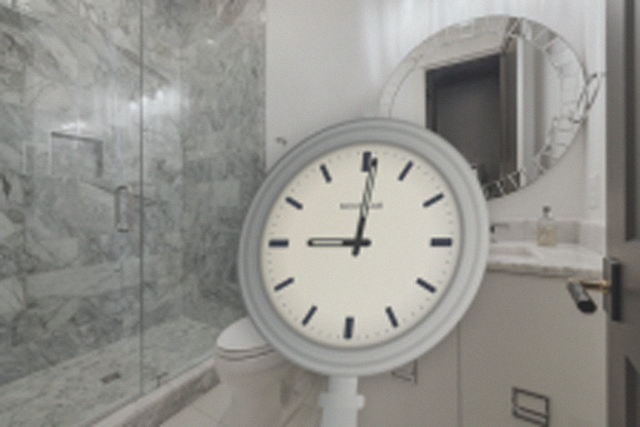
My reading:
h=9 m=1
